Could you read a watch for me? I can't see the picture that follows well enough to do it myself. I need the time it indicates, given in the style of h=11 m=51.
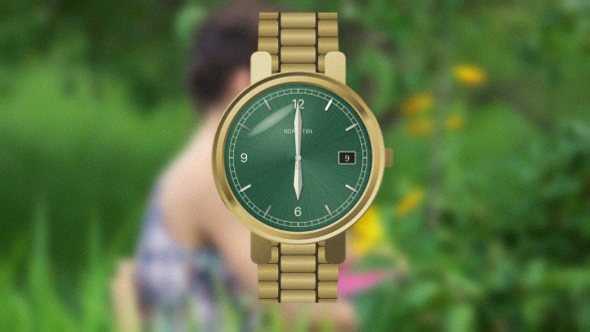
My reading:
h=6 m=0
